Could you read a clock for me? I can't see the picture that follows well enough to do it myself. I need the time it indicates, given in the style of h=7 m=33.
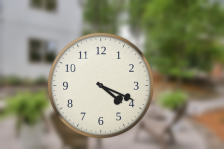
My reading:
h=4 m=19
